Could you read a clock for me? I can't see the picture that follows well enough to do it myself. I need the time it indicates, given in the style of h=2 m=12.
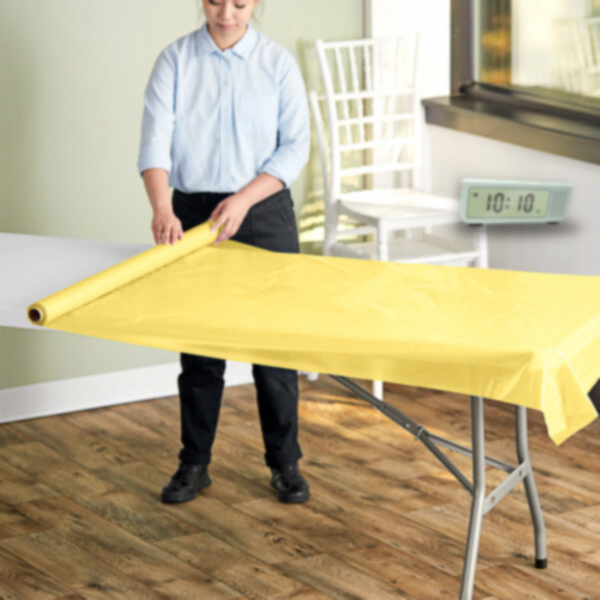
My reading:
h=10 m=10
